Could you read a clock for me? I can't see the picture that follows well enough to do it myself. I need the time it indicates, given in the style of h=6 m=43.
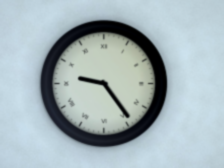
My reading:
h=9 m=24
